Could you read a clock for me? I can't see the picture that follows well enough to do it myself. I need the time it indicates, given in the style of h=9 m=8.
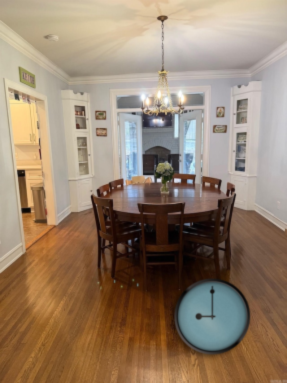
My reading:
h=9 m=0
